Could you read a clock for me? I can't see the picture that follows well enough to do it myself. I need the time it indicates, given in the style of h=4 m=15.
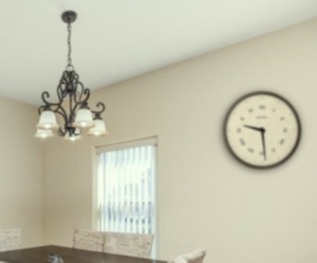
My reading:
h=9 m=29
